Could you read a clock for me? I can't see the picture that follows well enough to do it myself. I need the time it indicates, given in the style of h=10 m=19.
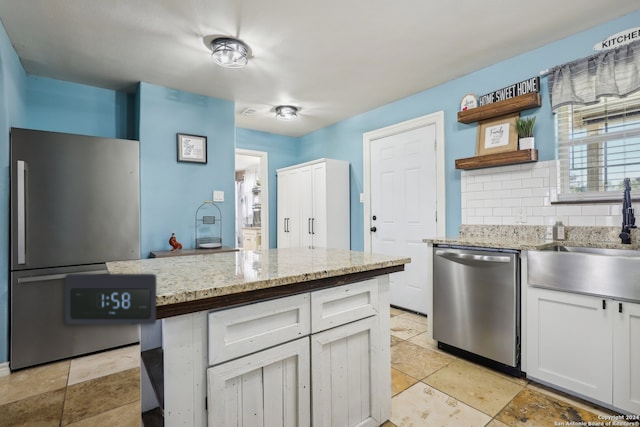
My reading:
h=1 m=58
